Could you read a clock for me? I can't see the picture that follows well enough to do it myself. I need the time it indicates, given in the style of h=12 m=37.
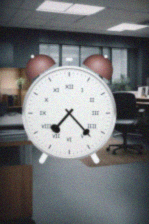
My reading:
h=7 m=23
